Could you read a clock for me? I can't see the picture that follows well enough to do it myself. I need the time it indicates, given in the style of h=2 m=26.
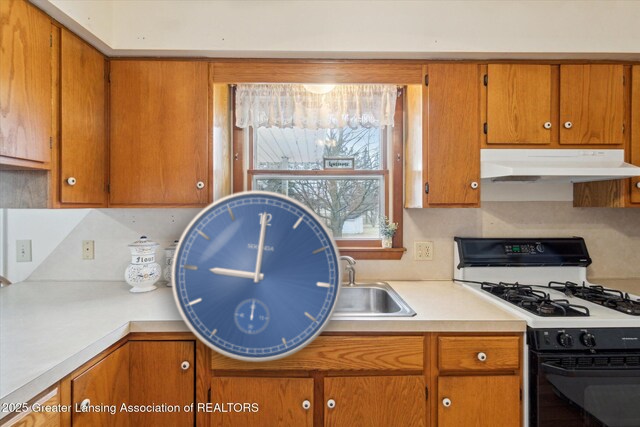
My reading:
h=9 m=0
